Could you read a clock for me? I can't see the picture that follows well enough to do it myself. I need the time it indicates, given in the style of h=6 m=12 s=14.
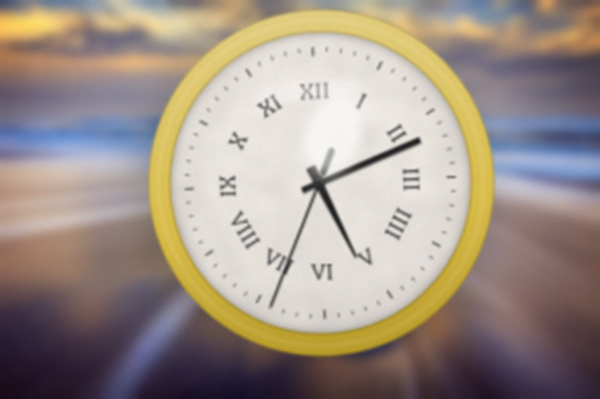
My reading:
h=5 m=11 s=34
